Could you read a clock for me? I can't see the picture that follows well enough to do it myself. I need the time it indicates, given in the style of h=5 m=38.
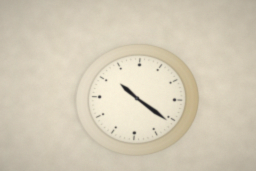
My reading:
h=10 m=21
